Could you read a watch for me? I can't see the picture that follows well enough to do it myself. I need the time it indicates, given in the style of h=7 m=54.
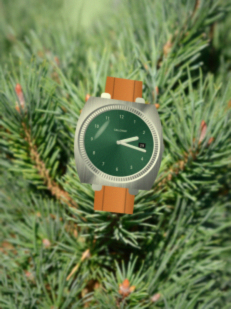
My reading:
h=2 m=17
